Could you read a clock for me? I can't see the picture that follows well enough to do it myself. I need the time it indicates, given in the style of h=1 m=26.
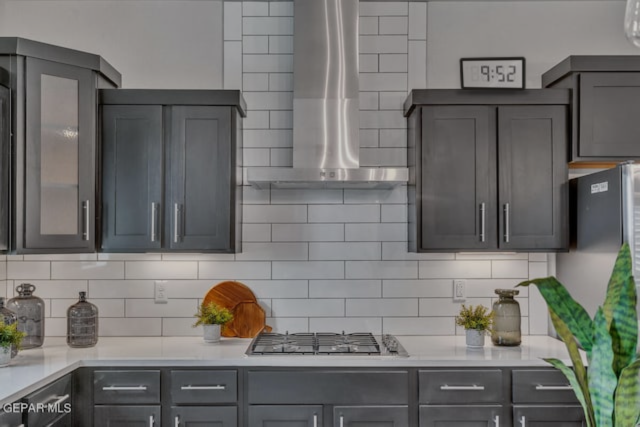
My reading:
h=9 m=52
